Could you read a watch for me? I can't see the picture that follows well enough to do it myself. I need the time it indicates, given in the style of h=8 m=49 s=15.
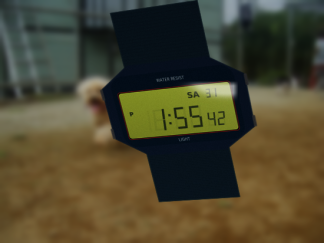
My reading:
h=1 m=55 s=42
